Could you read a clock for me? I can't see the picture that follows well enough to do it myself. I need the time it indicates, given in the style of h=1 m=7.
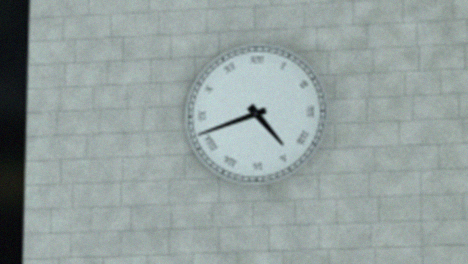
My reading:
h=4 m=42
